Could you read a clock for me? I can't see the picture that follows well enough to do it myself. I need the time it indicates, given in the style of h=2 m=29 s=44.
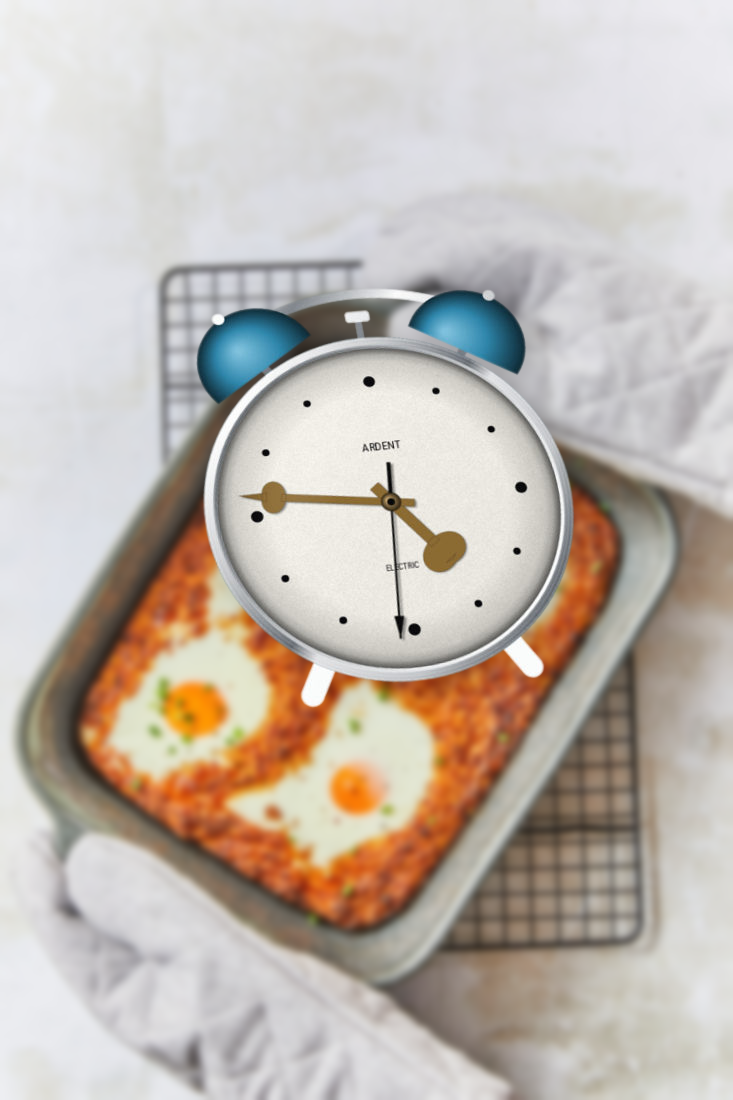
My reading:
h=4 m=46 s=31
